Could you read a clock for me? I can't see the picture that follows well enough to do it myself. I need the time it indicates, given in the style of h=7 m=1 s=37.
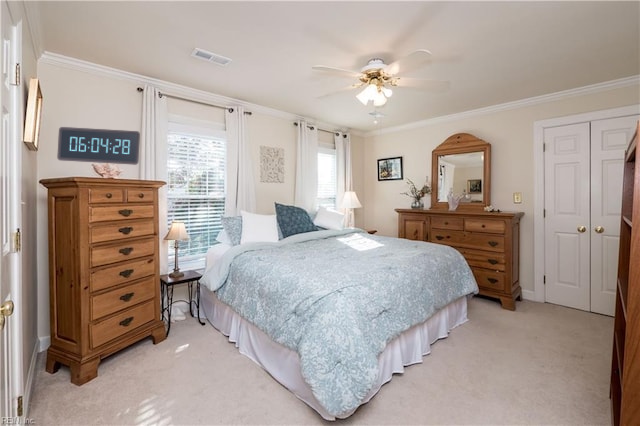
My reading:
h=6 m=4 s=28
